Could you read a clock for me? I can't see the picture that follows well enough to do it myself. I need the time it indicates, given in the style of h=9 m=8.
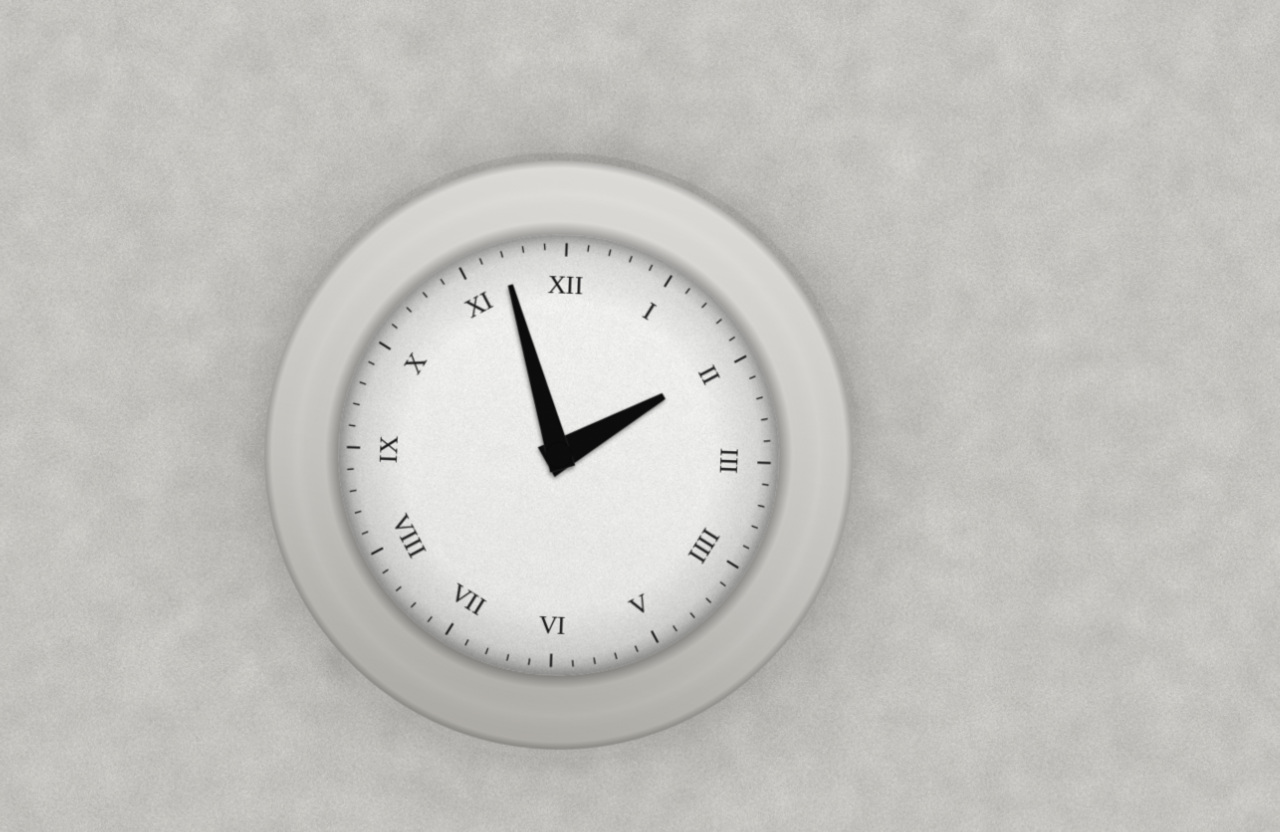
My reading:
h=1 m=57
